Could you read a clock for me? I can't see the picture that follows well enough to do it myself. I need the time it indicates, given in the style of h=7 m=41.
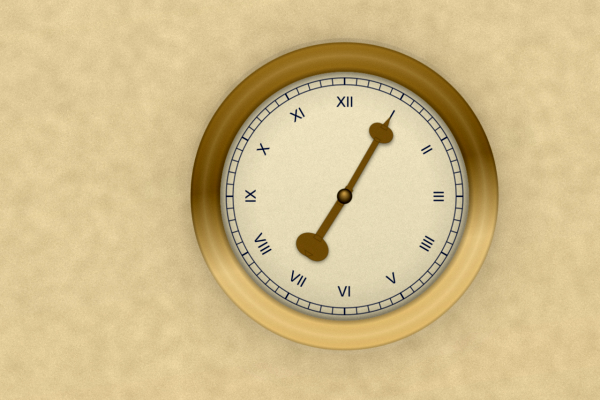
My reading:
h=7 m=5
